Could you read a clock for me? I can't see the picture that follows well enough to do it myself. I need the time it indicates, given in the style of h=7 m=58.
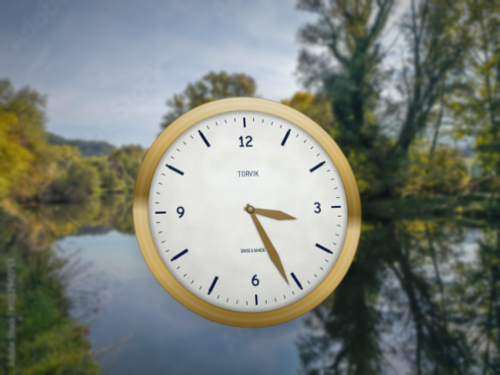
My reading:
h=3 m=26
